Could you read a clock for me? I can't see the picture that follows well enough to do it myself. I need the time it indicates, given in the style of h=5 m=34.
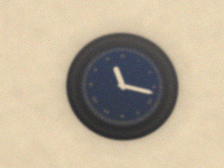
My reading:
h=11 m=17
